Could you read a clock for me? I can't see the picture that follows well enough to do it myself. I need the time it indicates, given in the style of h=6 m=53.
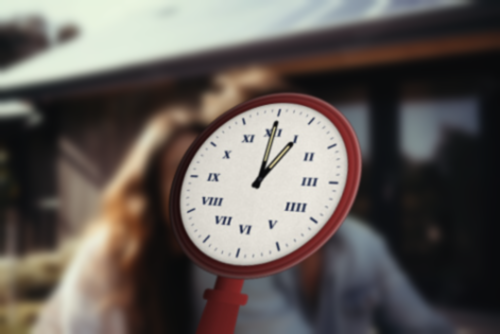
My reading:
h=1 m=0
